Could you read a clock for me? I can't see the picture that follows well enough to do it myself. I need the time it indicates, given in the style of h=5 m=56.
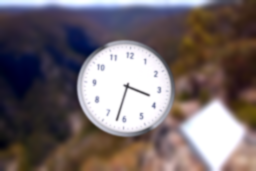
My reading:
h=3 m=32
